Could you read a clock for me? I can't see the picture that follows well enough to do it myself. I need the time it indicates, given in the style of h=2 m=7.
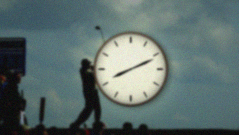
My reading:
h=8 m=11
